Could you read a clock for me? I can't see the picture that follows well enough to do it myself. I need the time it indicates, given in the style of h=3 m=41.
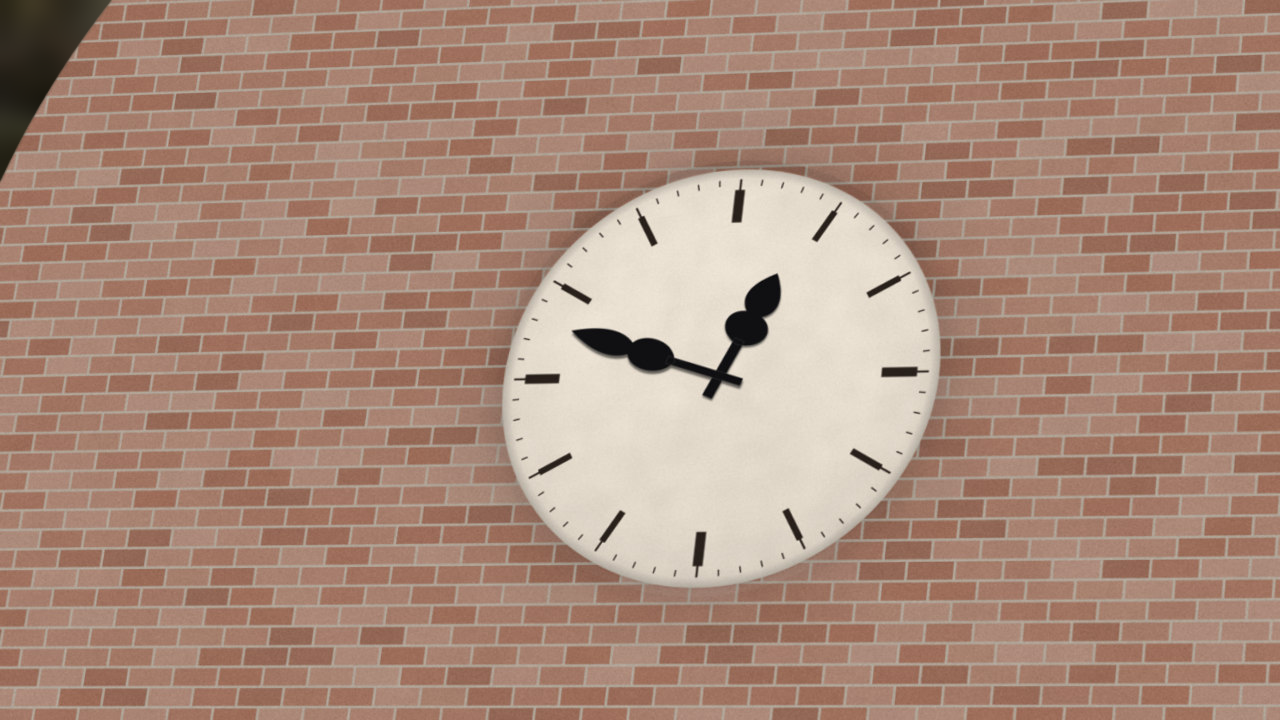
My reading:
h=12 m=48
